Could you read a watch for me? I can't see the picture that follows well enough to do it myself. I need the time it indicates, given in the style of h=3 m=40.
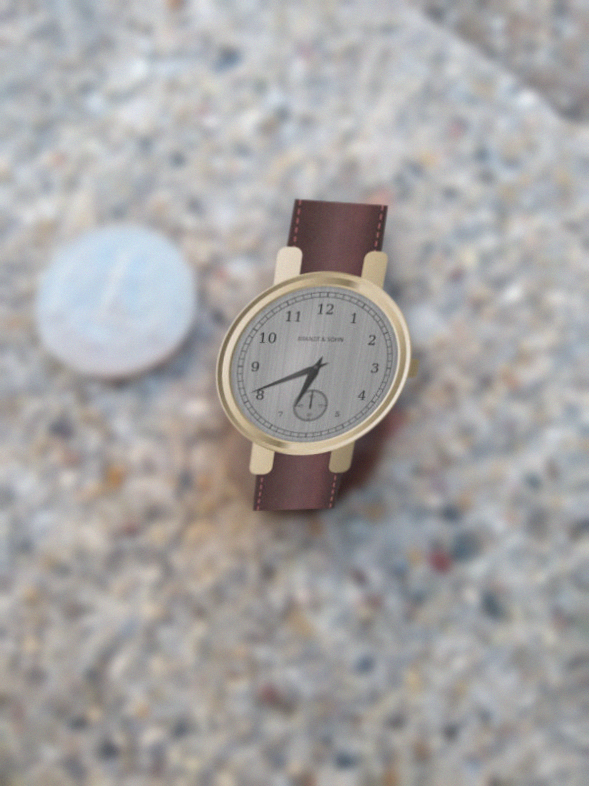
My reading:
h=6 m=41
